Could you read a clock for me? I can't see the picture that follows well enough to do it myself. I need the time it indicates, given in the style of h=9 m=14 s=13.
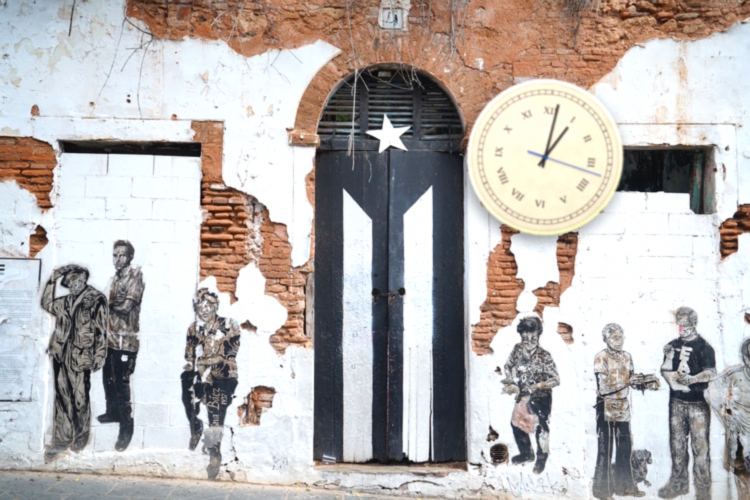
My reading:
h=1 m=1 s=17
